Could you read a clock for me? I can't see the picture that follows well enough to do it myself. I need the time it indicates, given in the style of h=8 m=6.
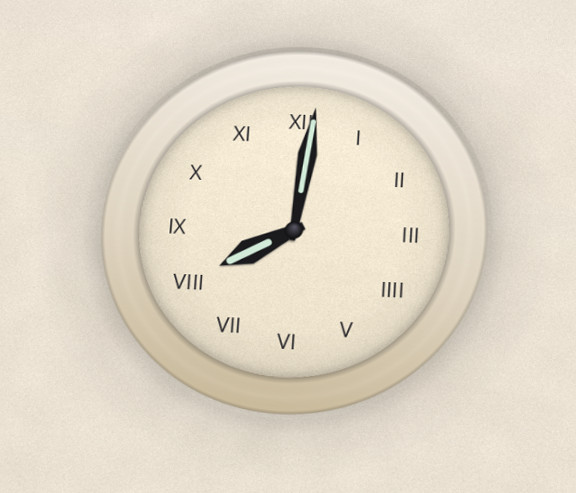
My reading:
h=8 m=1
